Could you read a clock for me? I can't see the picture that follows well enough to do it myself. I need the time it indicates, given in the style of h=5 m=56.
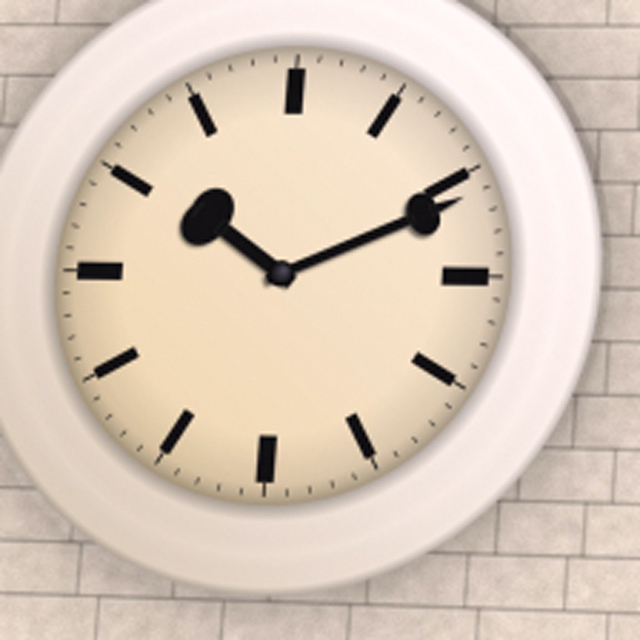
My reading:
h=10 m=11
